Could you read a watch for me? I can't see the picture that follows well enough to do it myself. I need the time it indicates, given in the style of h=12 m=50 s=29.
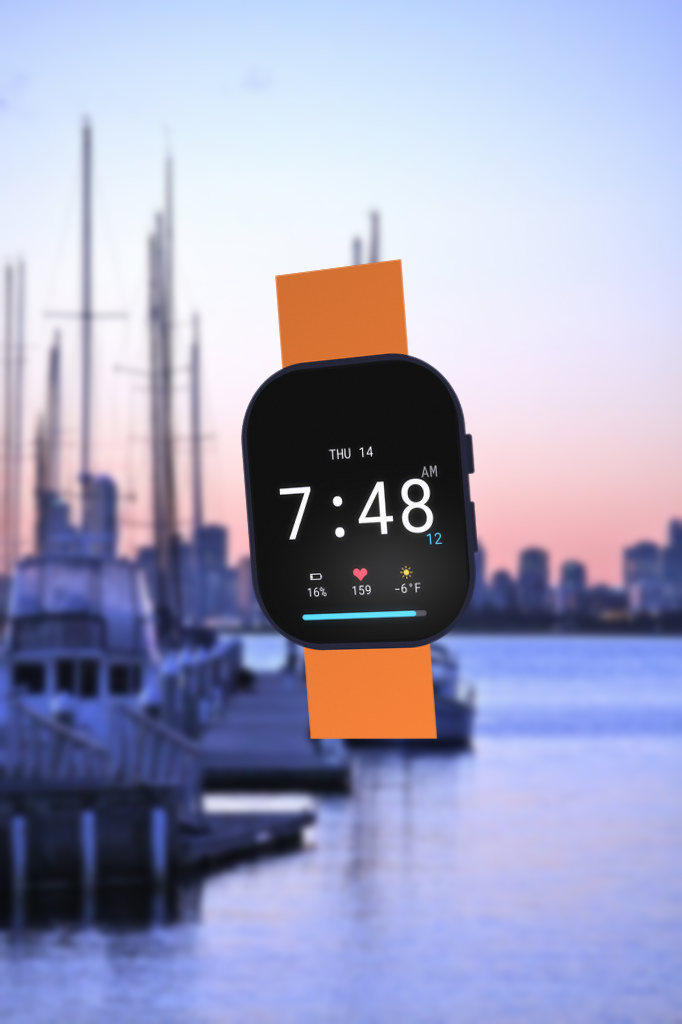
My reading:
h=7 m=48 s=12
